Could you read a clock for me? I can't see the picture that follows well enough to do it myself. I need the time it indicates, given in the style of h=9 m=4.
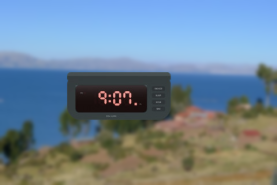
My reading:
h=9 m=7
